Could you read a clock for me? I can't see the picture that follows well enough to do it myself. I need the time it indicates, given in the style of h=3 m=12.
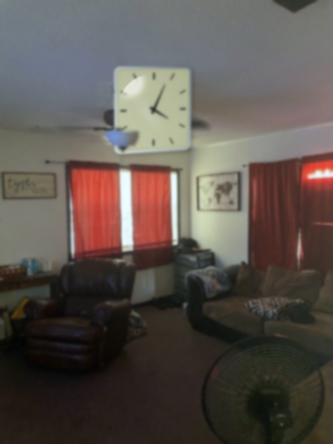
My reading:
h=4 m=4
